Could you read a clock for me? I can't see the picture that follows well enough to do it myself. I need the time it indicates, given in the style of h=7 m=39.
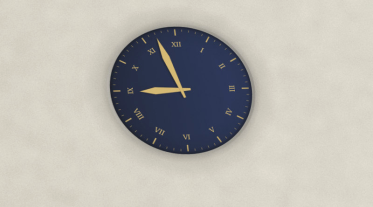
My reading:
h=8 m=57
